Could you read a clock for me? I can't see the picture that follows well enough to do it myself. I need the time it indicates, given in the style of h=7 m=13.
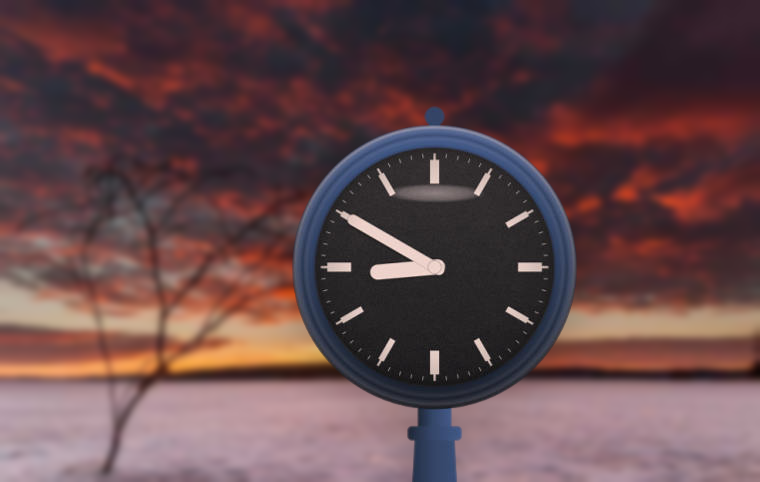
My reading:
h=8 m=50
